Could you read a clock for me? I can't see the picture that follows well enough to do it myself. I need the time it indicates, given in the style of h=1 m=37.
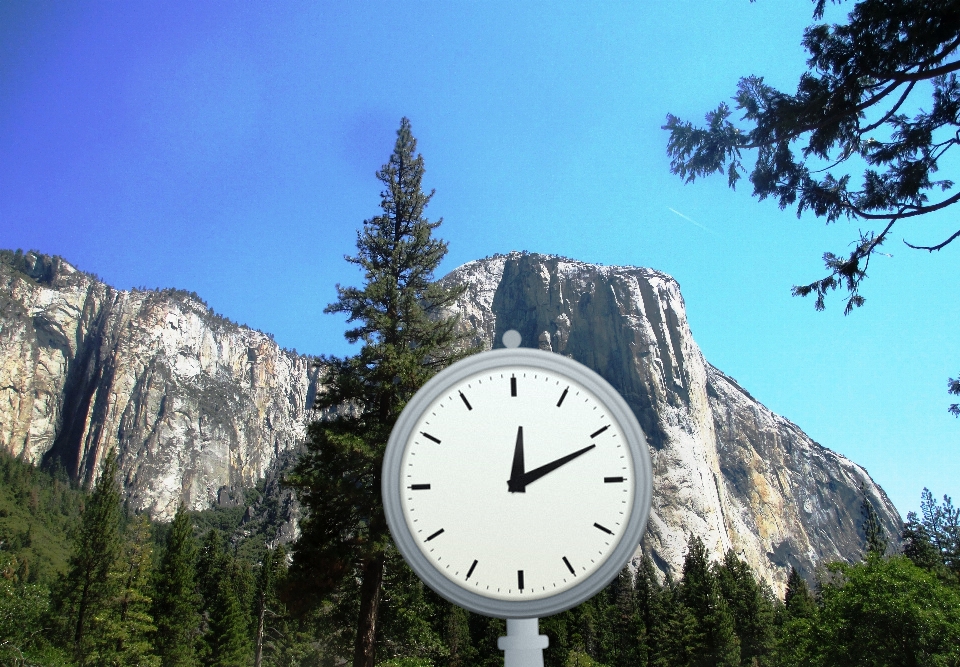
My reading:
h=12 m=11
